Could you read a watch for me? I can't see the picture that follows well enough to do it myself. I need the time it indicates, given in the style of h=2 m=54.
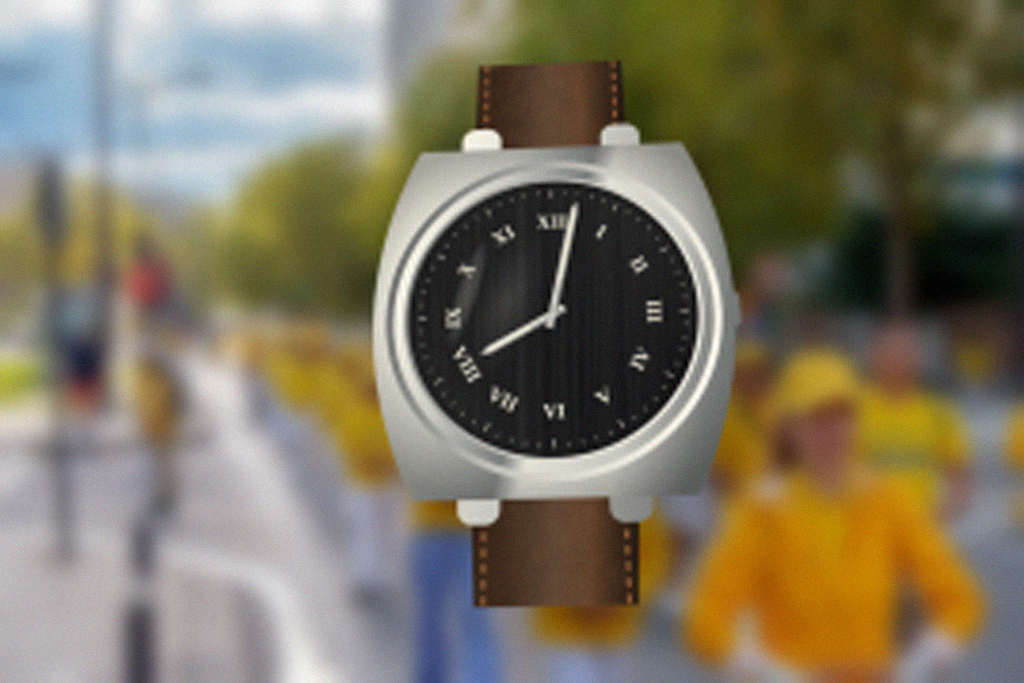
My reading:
h=8 m=2
